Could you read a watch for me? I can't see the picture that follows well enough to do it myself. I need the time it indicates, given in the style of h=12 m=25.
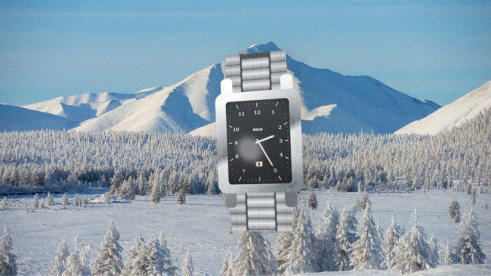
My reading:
h=2 m=25
